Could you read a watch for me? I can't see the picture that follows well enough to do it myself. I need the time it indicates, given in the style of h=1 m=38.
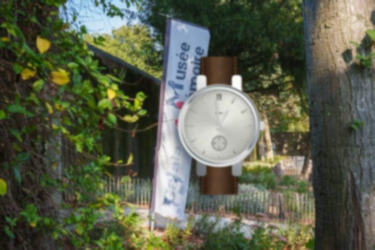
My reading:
h=12 m=59
